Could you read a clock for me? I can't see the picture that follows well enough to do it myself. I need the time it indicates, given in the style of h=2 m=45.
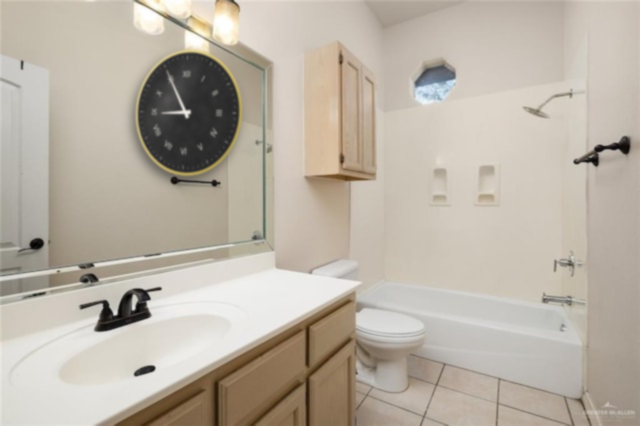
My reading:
h=8 m=55
